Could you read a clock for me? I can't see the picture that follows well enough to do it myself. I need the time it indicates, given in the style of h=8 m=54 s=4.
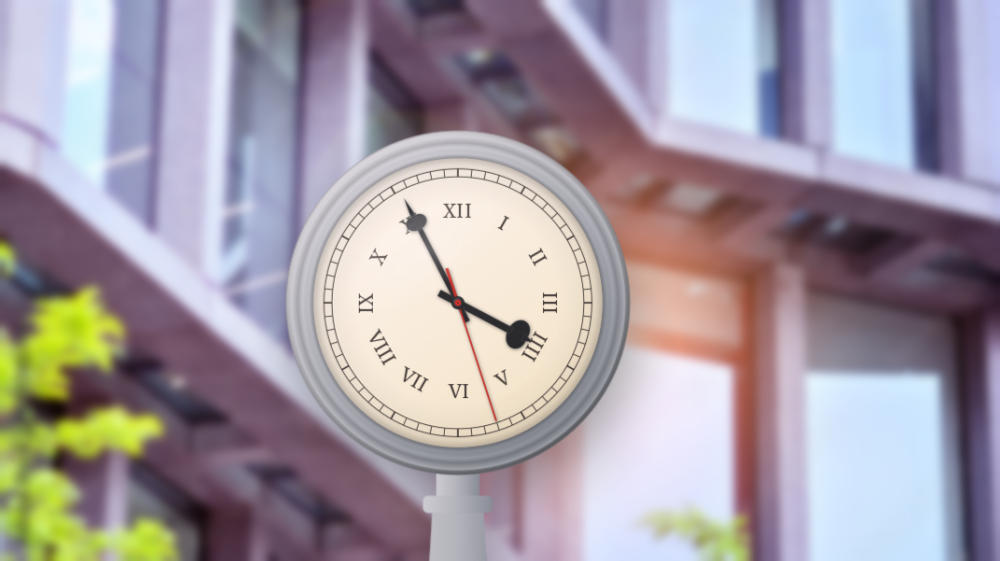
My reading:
h=3 m=55 s=27
